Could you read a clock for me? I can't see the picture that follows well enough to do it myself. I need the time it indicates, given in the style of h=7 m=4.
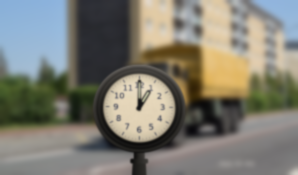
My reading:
h=1 m=0
